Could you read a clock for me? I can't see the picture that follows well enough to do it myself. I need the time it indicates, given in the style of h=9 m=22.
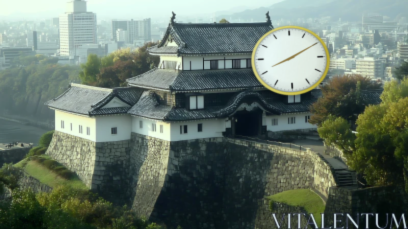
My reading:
h=8 m=10
